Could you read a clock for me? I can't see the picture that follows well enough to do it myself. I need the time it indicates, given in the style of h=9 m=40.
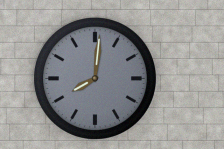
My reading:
h=8 m=1
